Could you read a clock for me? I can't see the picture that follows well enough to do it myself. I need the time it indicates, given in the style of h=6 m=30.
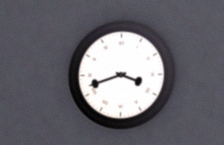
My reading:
h=3 m=42
